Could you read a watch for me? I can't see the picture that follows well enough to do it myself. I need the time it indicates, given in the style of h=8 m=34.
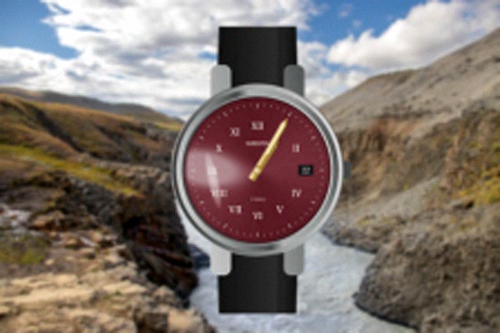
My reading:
h=1 m=5
